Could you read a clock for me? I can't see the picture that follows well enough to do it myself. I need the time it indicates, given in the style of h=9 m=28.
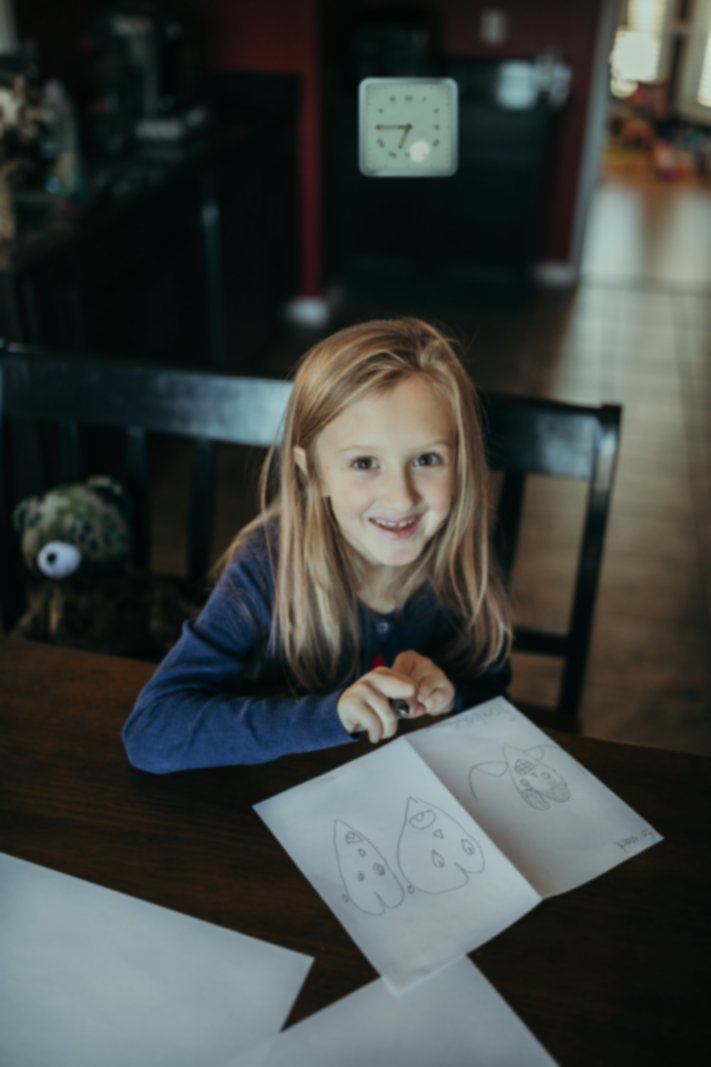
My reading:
h=6 m=45
